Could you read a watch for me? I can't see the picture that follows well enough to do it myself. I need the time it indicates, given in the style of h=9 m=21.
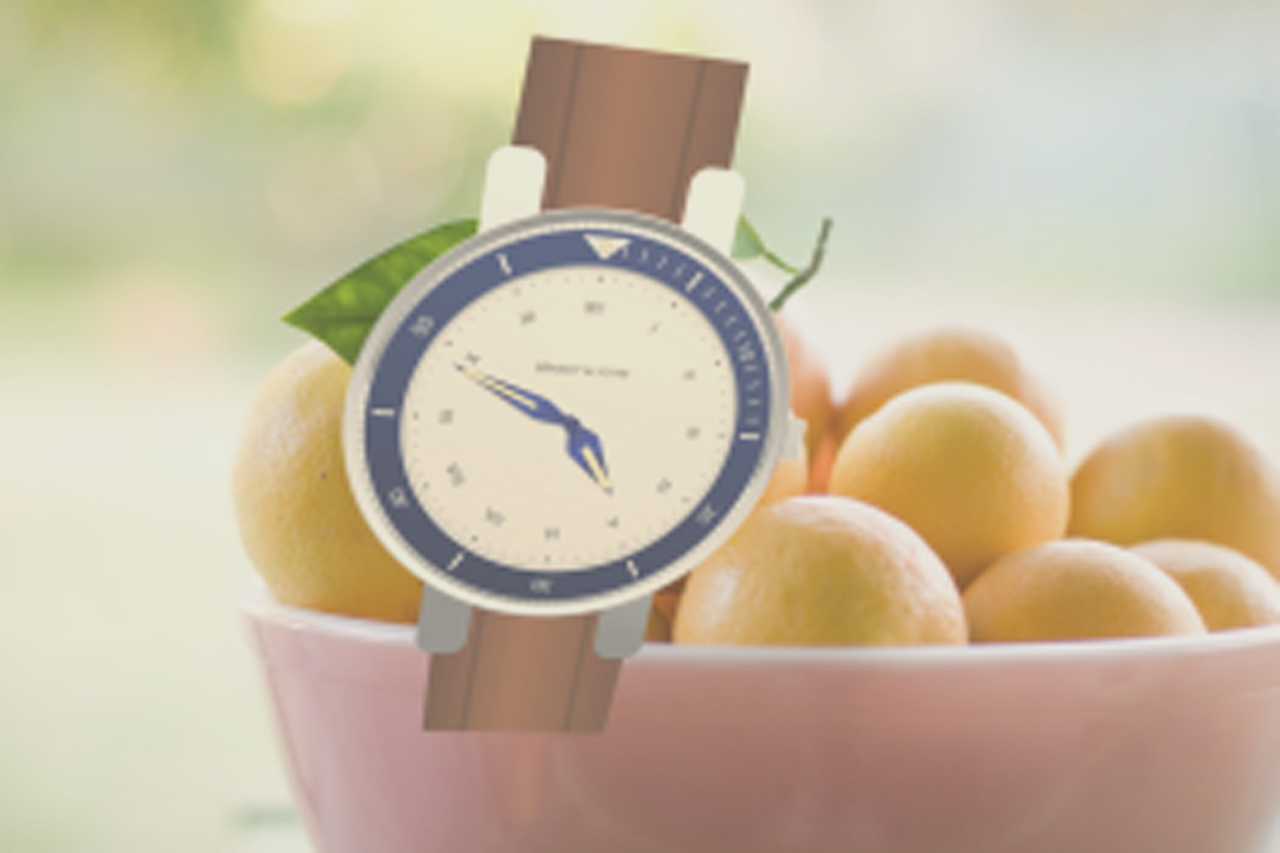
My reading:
h=4 m=49
